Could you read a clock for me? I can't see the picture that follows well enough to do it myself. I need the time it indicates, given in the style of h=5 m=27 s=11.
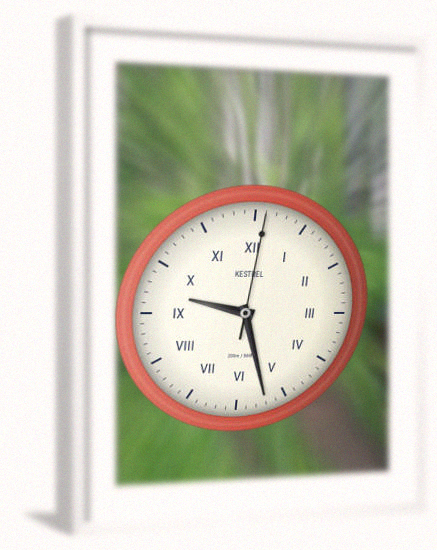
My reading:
h=9 m=27 s=1
